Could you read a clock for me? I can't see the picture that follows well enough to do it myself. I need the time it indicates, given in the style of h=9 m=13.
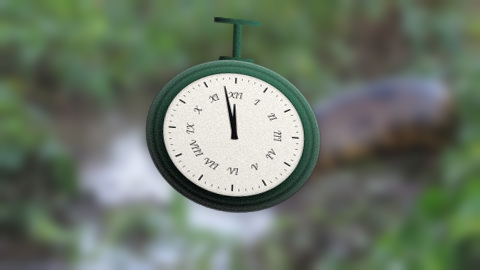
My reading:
h=11 m=58
